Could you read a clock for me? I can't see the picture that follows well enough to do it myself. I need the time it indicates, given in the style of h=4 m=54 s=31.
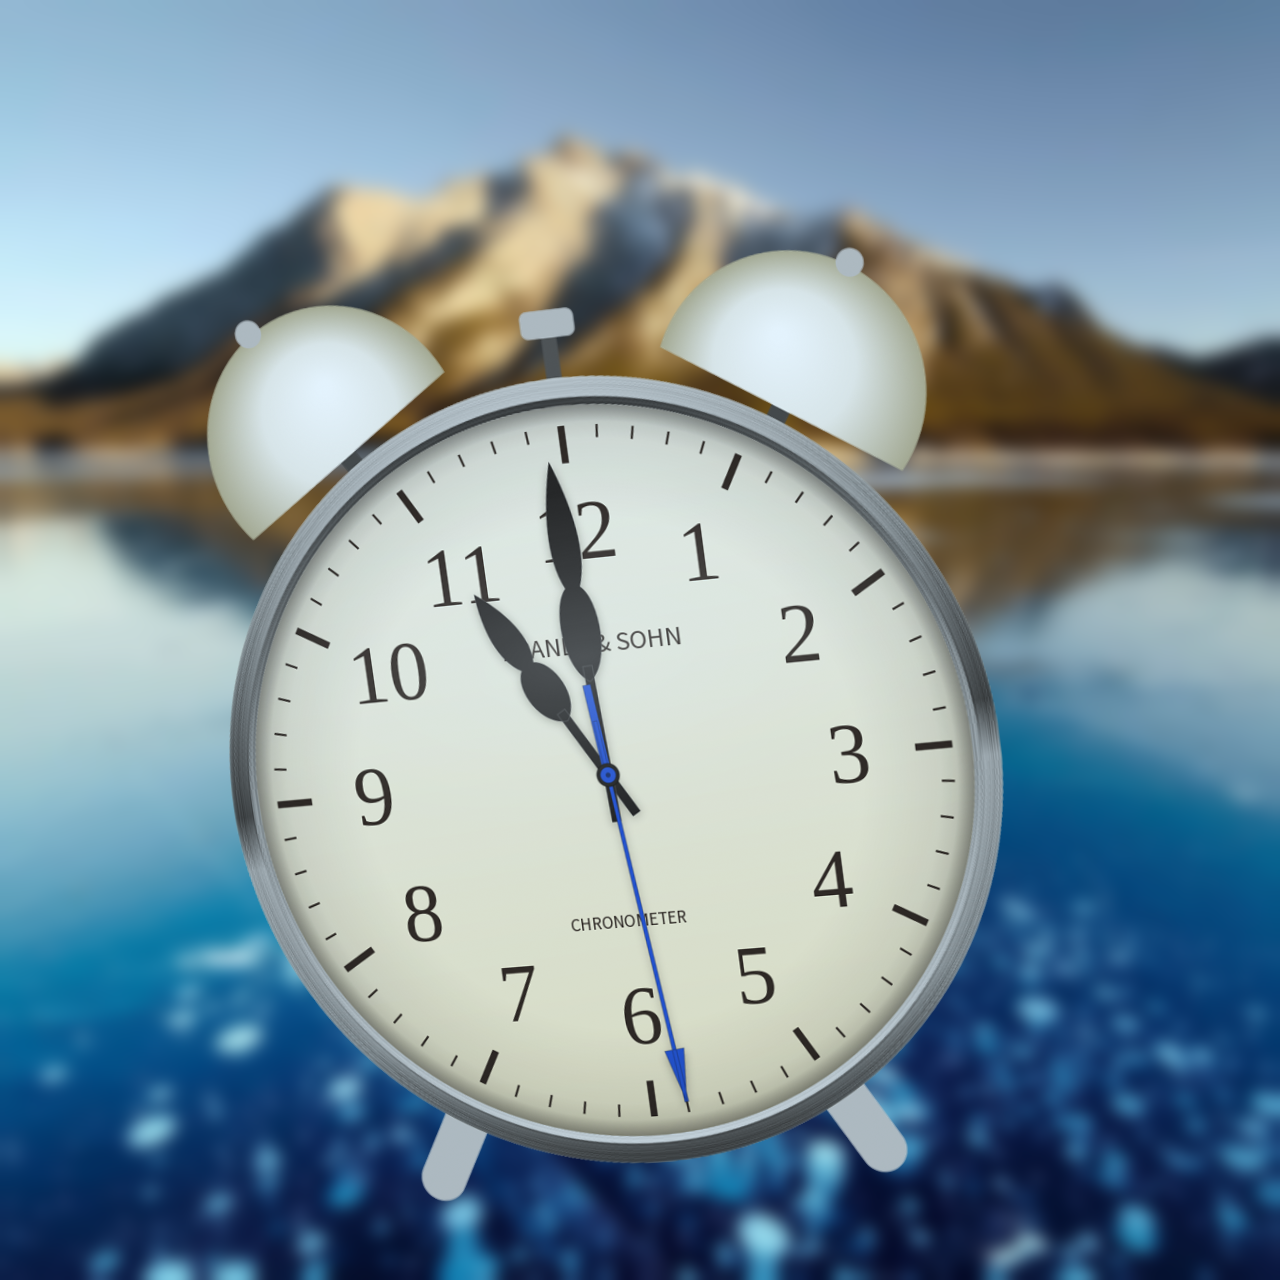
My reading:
h=10 m=59 s=29
